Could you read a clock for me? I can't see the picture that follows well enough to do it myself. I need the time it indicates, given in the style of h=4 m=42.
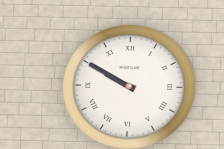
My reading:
h=9 m=50
